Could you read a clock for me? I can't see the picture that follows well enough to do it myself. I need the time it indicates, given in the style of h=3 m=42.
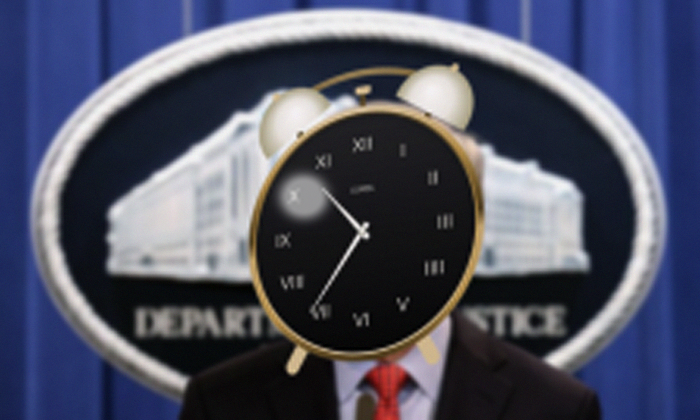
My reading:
h=10 m=36
